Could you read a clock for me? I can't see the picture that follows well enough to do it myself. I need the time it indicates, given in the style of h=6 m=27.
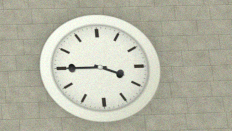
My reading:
h=3 m=45
